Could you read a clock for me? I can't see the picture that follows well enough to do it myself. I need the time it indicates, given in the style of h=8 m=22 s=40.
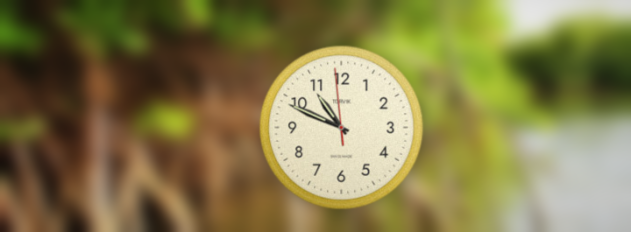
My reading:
h=10 m=48 s=59
